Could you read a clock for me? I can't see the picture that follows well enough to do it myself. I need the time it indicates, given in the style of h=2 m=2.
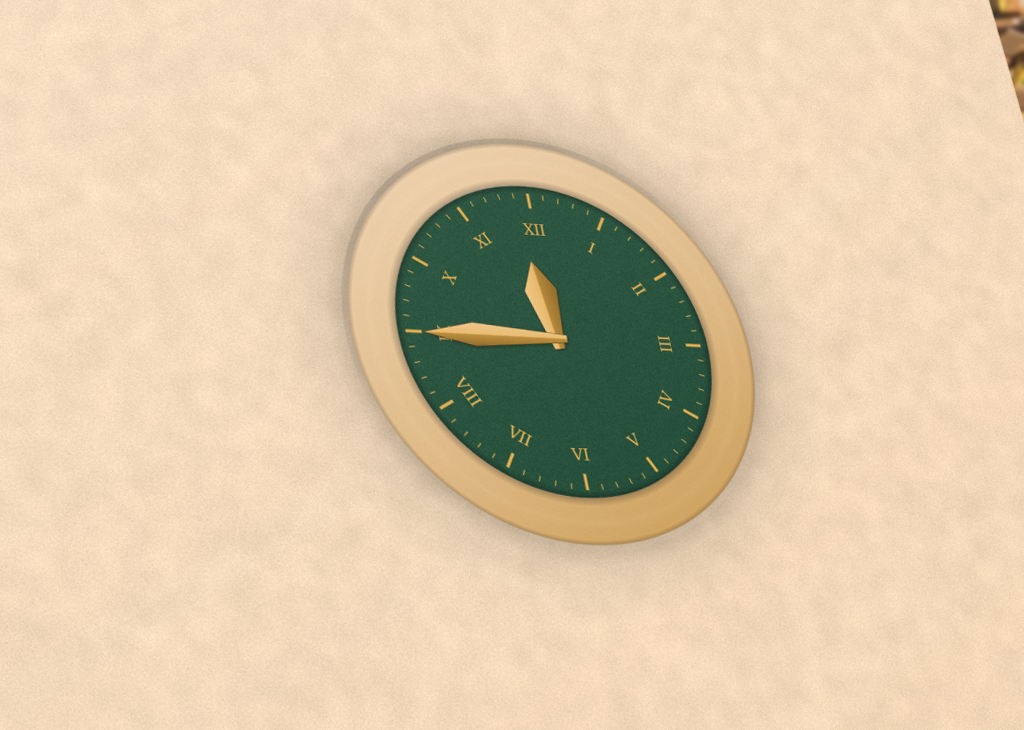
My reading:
h=11 m=45
